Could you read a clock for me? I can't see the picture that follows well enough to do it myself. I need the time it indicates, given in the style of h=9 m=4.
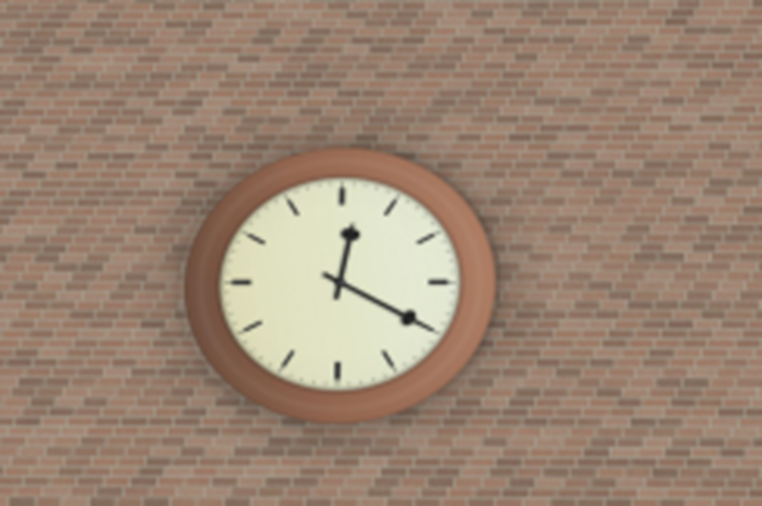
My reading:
h=12 m=20
